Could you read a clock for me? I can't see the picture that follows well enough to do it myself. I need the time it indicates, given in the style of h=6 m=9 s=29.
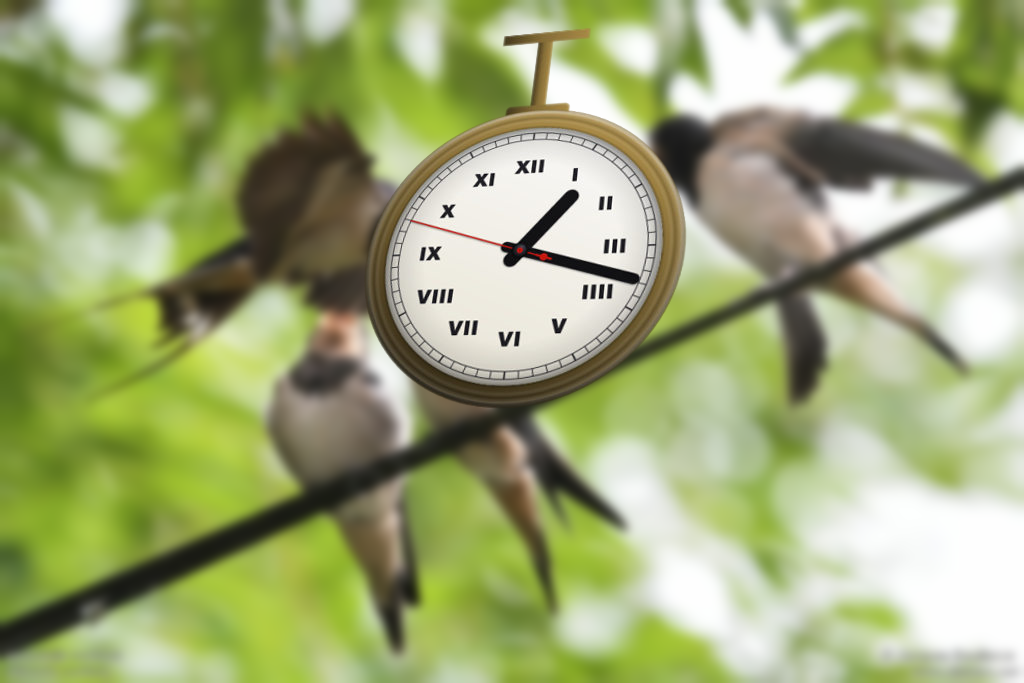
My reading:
h=1 m=17 s=48
